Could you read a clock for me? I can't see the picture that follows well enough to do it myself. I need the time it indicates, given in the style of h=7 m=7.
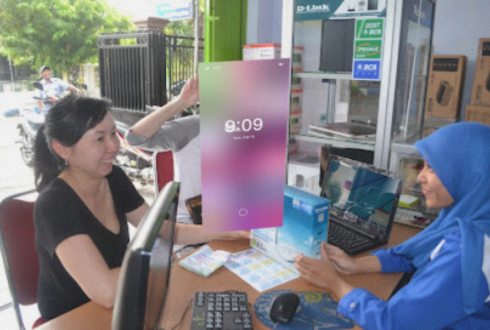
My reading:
h=9 m=9
